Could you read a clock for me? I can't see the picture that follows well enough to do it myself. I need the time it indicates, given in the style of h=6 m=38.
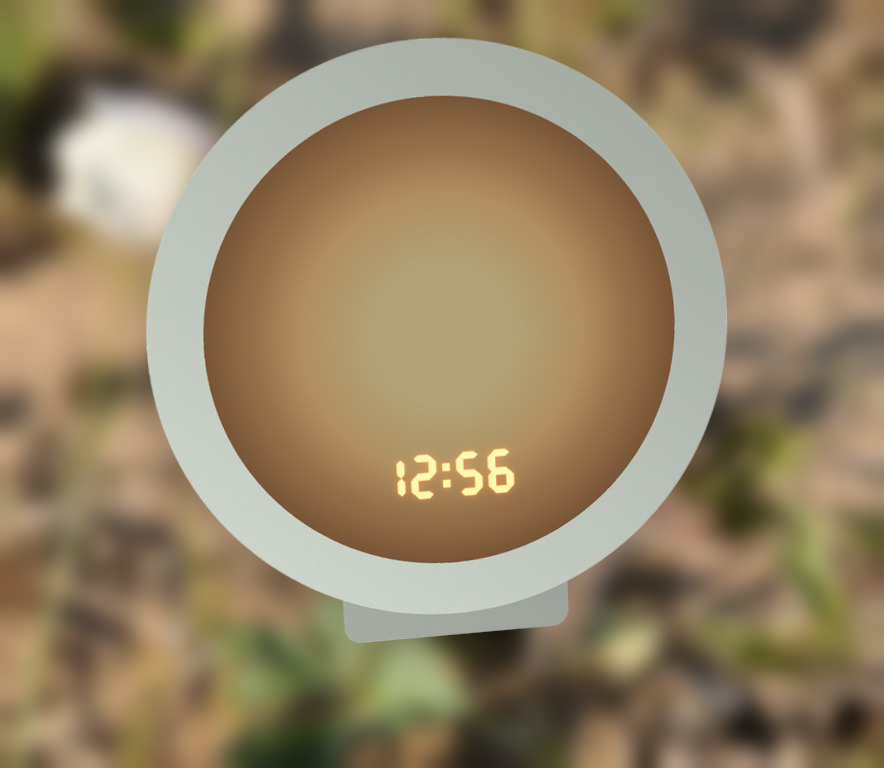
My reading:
h=12 m=56
